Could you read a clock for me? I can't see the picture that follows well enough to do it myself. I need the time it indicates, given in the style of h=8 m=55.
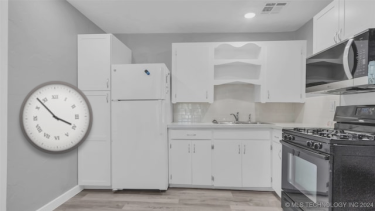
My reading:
h=3 m=53
